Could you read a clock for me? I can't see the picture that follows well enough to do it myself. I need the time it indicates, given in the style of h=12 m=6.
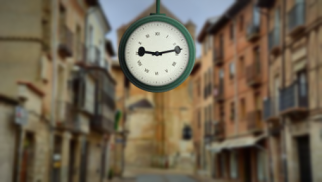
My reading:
h=9 m=13
